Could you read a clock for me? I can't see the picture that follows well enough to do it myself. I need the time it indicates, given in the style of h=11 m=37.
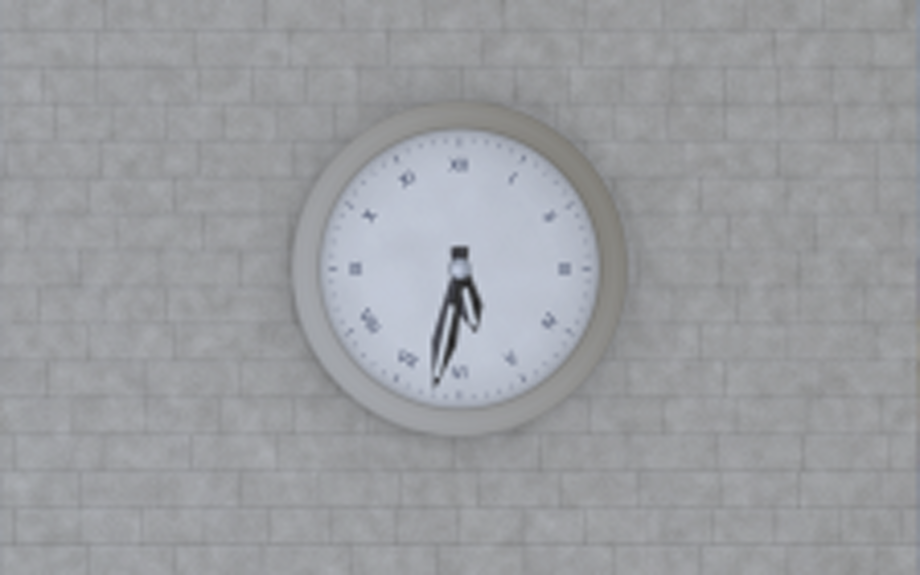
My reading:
h=5 m=32
